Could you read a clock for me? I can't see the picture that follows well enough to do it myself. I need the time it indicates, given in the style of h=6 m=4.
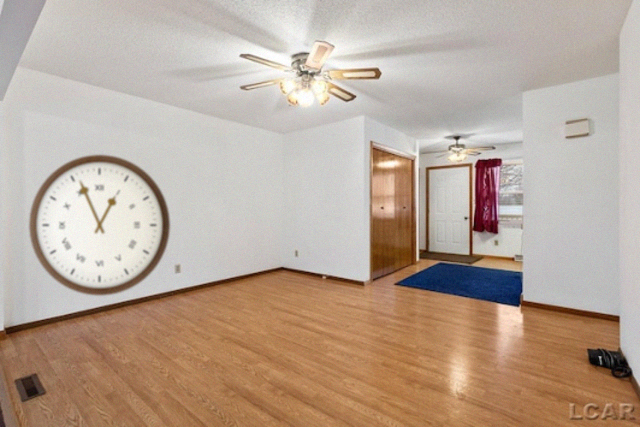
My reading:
h=12 m=56
